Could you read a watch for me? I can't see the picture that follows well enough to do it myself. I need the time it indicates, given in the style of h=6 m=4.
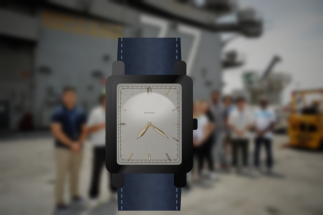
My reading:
h=7 m=21
